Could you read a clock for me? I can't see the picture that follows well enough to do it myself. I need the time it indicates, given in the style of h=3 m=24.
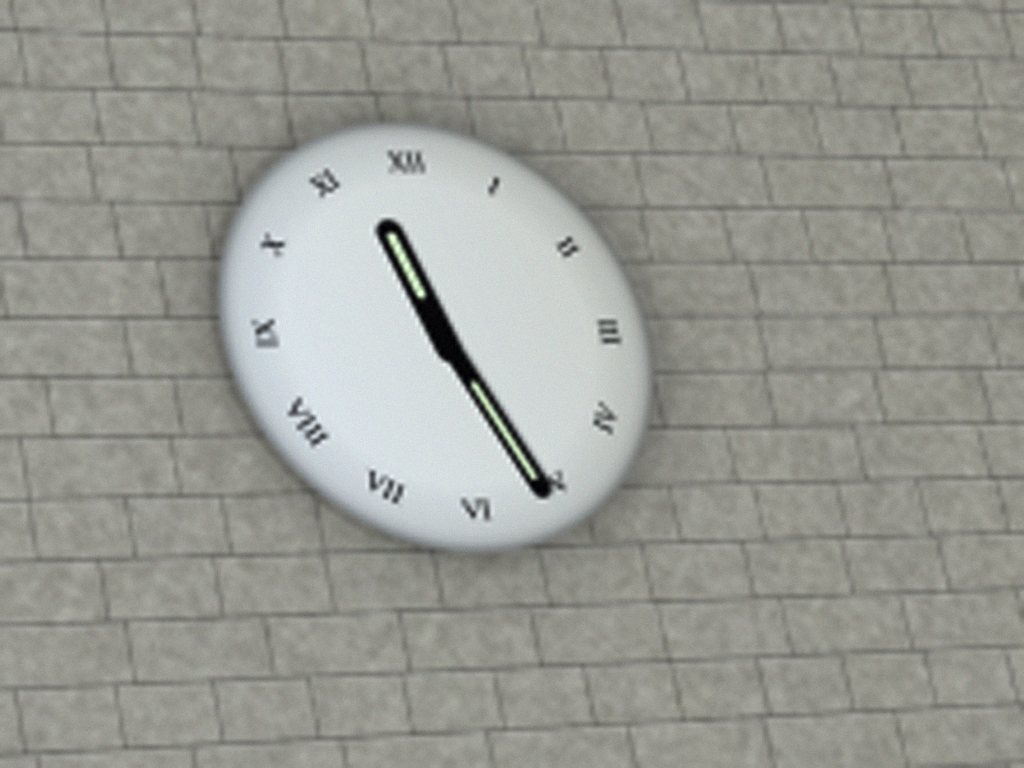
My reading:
h=11 m=26
